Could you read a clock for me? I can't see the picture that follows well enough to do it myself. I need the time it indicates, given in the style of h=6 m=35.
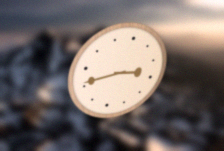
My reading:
h=2 m=41
